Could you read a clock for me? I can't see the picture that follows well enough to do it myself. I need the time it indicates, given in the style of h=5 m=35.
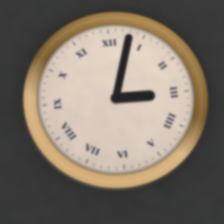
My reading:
h=3 m=3
